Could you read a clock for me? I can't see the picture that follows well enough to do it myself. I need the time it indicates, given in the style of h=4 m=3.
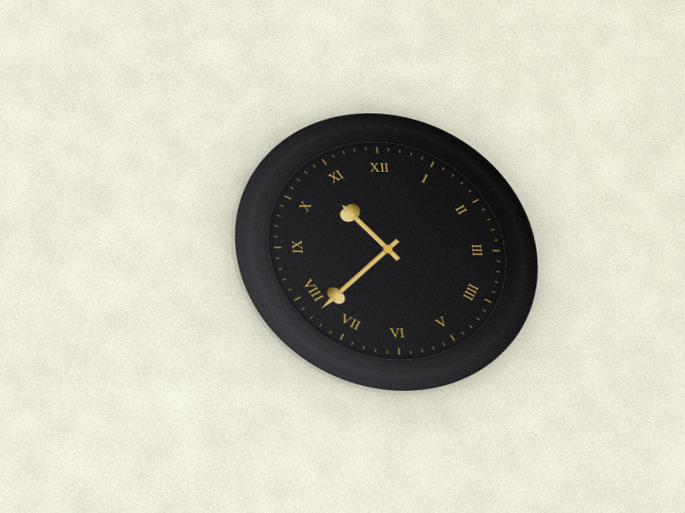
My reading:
h=10 m=38
